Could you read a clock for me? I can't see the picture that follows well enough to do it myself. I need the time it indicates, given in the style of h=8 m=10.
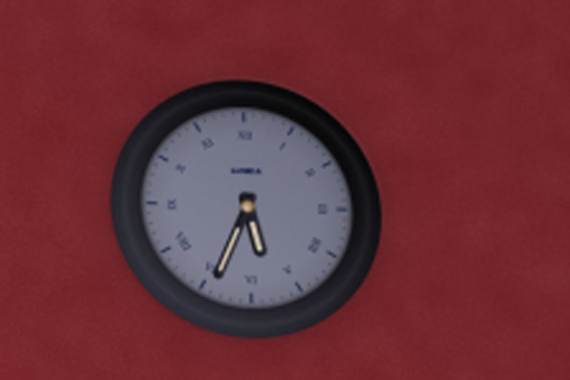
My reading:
h=5 m=34
